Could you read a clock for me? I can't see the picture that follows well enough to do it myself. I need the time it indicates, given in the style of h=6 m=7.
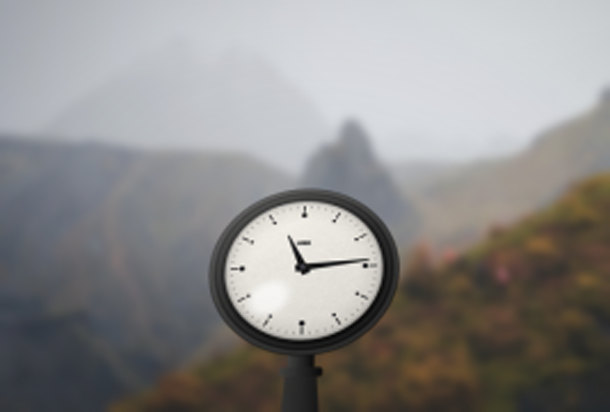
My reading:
h=11 m=14
